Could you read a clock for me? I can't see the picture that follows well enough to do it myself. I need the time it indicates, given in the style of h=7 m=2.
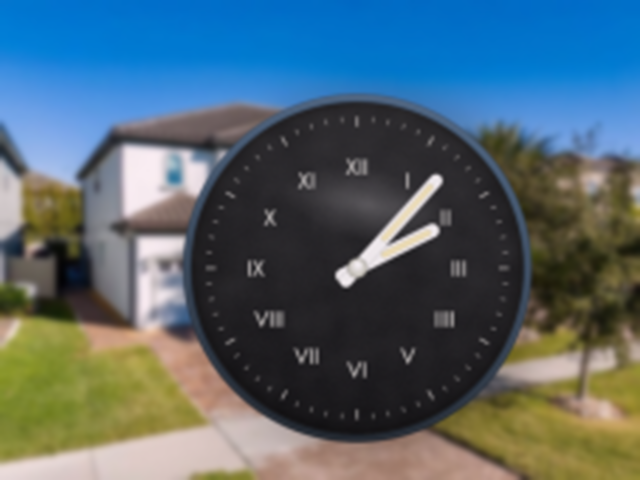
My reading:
h=2 m=7
